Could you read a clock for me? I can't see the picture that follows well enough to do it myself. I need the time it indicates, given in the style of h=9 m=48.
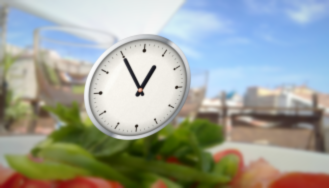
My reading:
h=12 m=55
